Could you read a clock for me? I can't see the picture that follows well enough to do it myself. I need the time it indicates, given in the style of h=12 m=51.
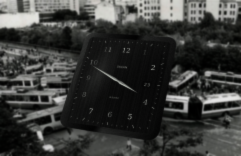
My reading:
h=3 m=49
